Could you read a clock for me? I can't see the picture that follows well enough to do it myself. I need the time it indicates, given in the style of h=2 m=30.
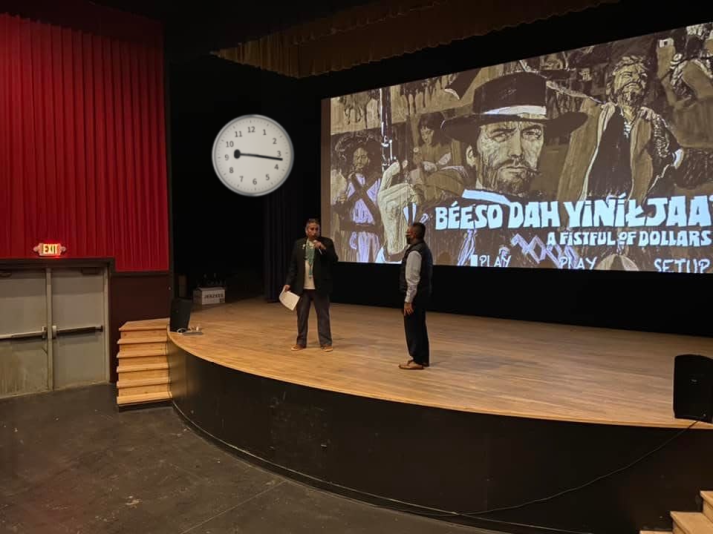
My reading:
h=9 m=17
